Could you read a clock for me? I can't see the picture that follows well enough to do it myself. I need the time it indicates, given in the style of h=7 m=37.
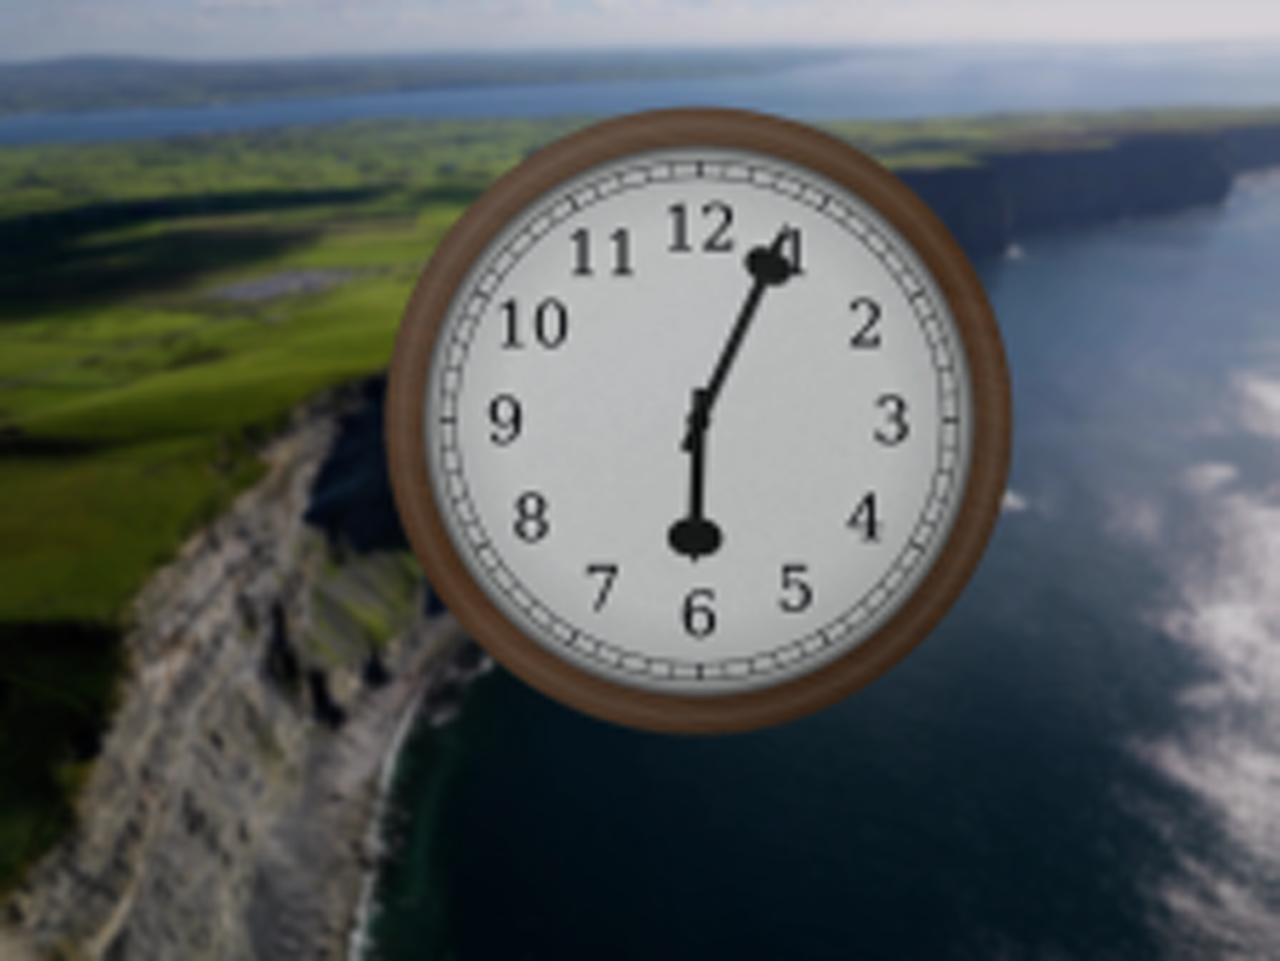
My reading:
h=6 m=4
